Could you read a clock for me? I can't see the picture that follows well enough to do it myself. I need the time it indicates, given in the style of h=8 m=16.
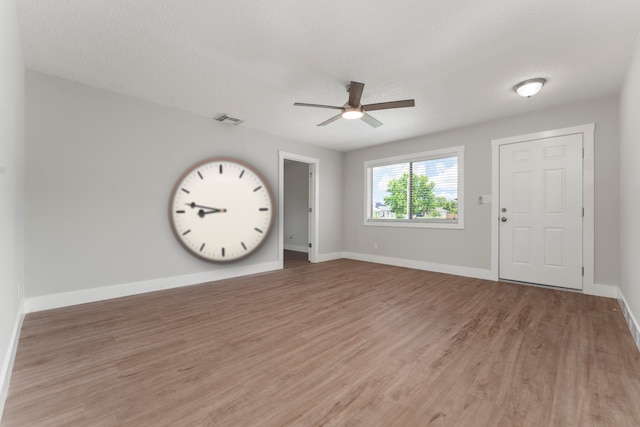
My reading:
h=8 m=47
